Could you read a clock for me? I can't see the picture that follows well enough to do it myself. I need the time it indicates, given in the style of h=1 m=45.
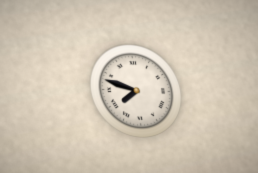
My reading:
h=7 m=48
